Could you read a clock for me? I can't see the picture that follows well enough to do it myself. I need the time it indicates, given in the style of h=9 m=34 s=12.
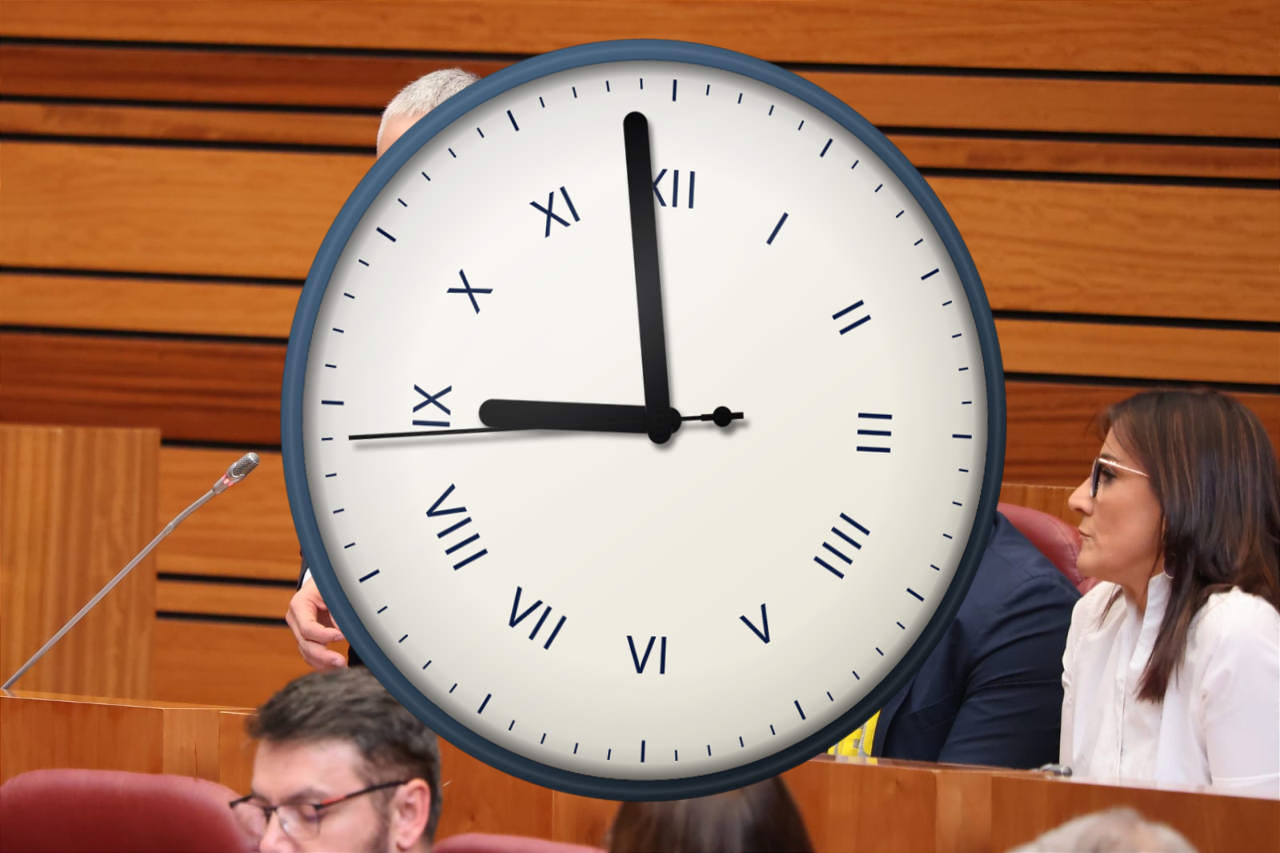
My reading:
h=8 m=58 s=44
